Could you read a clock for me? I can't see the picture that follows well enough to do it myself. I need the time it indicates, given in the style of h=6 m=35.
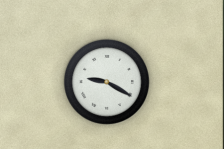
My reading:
h=9 m=20
